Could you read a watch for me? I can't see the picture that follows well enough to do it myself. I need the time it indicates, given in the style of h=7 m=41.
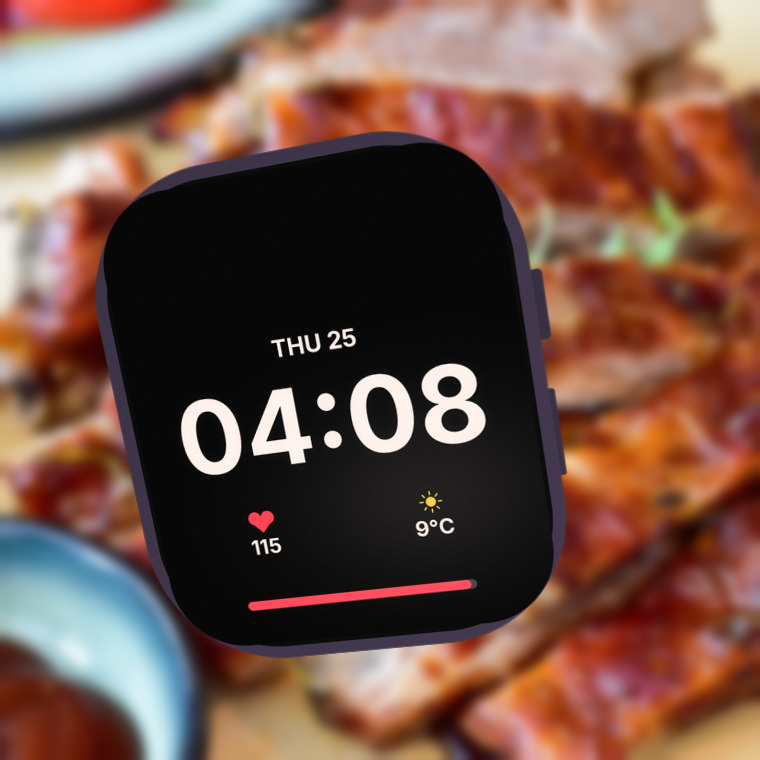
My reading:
h=4 m=8
